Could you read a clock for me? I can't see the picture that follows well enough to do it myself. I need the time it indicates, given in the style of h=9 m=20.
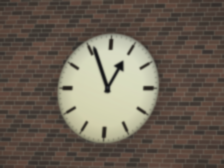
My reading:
h=12 m=56
